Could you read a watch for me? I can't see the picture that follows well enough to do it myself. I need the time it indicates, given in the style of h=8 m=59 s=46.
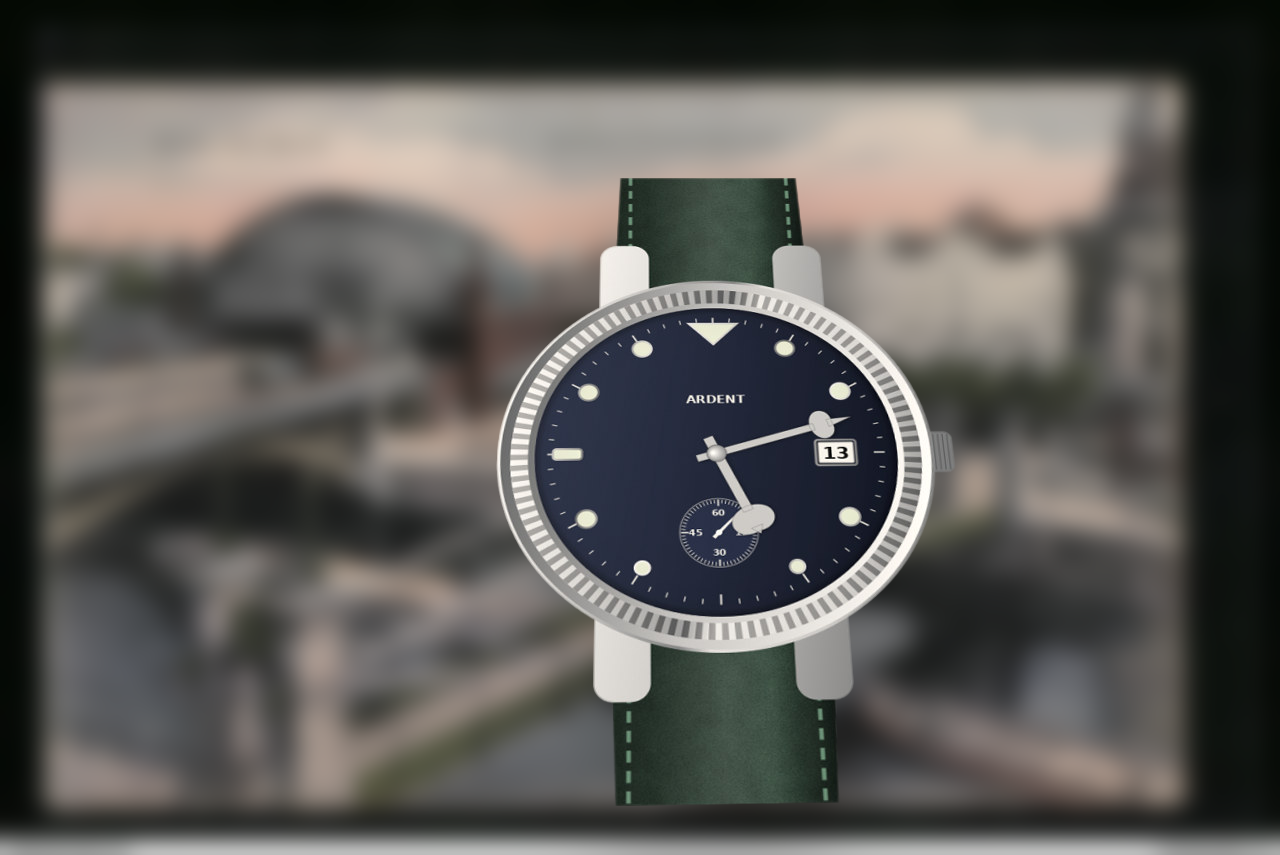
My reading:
h=5 m=12 s=7
